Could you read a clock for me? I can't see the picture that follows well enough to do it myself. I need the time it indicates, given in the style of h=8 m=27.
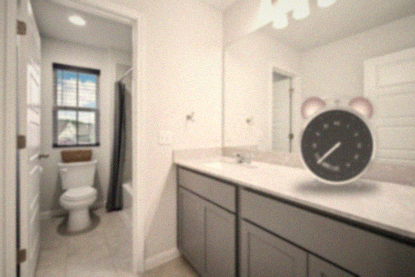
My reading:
h=7 m=38
